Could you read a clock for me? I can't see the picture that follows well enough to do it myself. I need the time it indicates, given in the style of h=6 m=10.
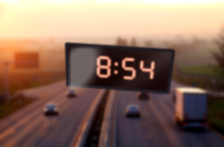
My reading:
h=8 m=54
